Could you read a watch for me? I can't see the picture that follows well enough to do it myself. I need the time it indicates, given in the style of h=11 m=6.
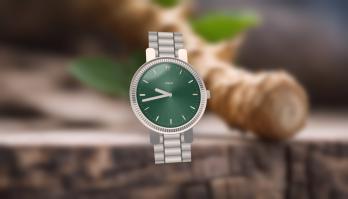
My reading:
h=9 m=43
